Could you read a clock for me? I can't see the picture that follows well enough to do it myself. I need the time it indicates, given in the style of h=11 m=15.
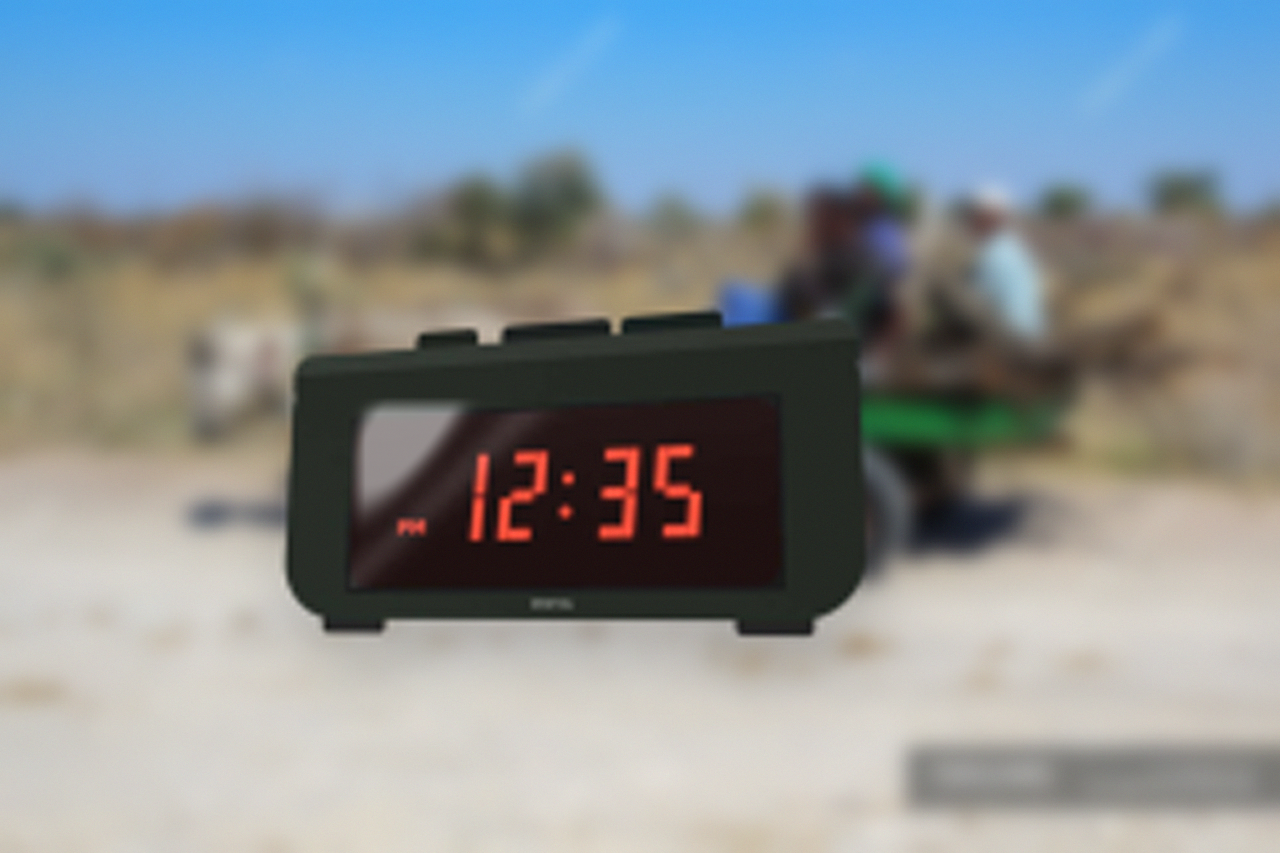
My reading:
h=12 m=35
